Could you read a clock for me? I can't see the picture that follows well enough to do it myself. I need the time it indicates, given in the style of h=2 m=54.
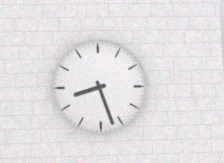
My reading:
h=8 m=27
